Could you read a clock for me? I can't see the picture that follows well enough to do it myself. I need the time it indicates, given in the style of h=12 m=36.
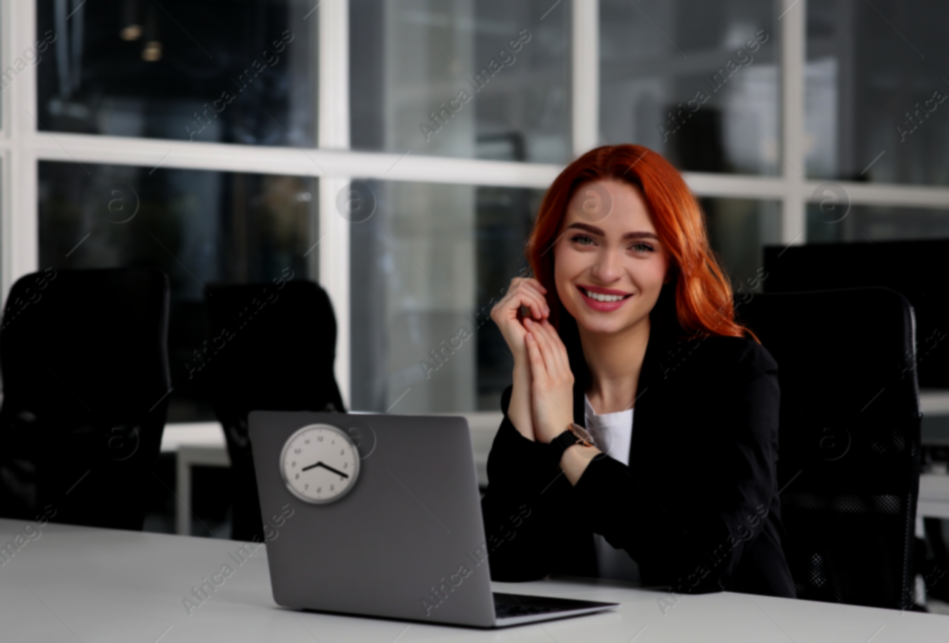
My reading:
h=8 m=19
